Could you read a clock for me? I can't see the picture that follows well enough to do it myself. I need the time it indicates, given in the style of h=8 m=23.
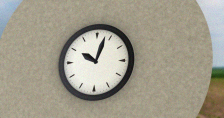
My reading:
h=10 m=3
